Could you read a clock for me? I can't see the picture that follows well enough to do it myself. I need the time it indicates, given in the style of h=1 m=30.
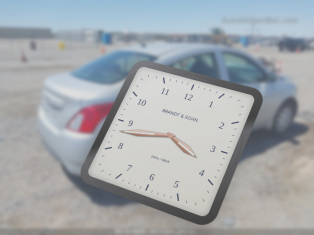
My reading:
h=3 m=43
